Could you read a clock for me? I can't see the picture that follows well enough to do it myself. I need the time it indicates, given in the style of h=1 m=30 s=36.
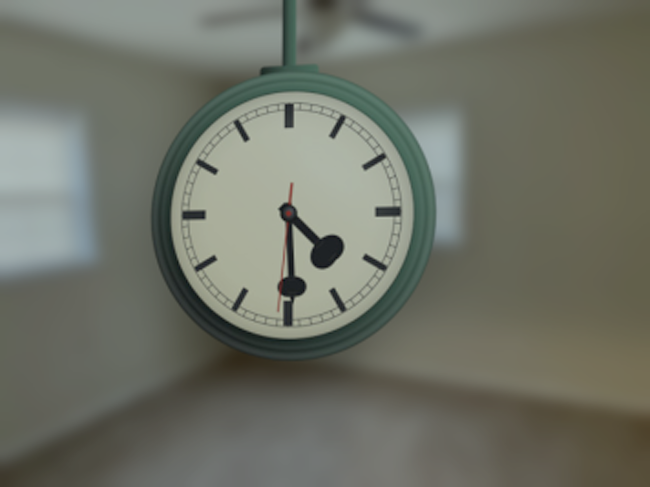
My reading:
h=4 m=29 s=31
